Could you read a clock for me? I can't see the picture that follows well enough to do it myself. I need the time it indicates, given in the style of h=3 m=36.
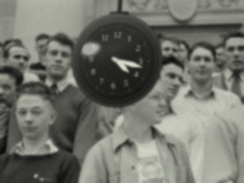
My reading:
h=4 m=17
